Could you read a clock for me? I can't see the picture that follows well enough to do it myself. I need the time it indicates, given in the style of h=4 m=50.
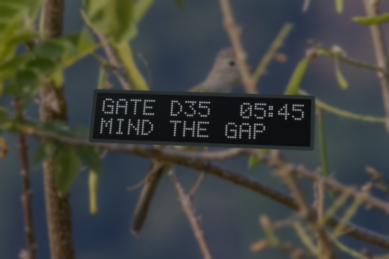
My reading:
h=5 m=45
